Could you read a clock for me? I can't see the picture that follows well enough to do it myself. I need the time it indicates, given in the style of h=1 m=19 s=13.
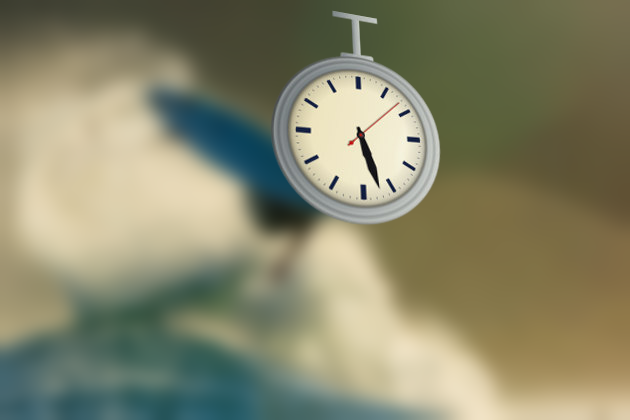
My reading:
h=5 m=27 s=8
